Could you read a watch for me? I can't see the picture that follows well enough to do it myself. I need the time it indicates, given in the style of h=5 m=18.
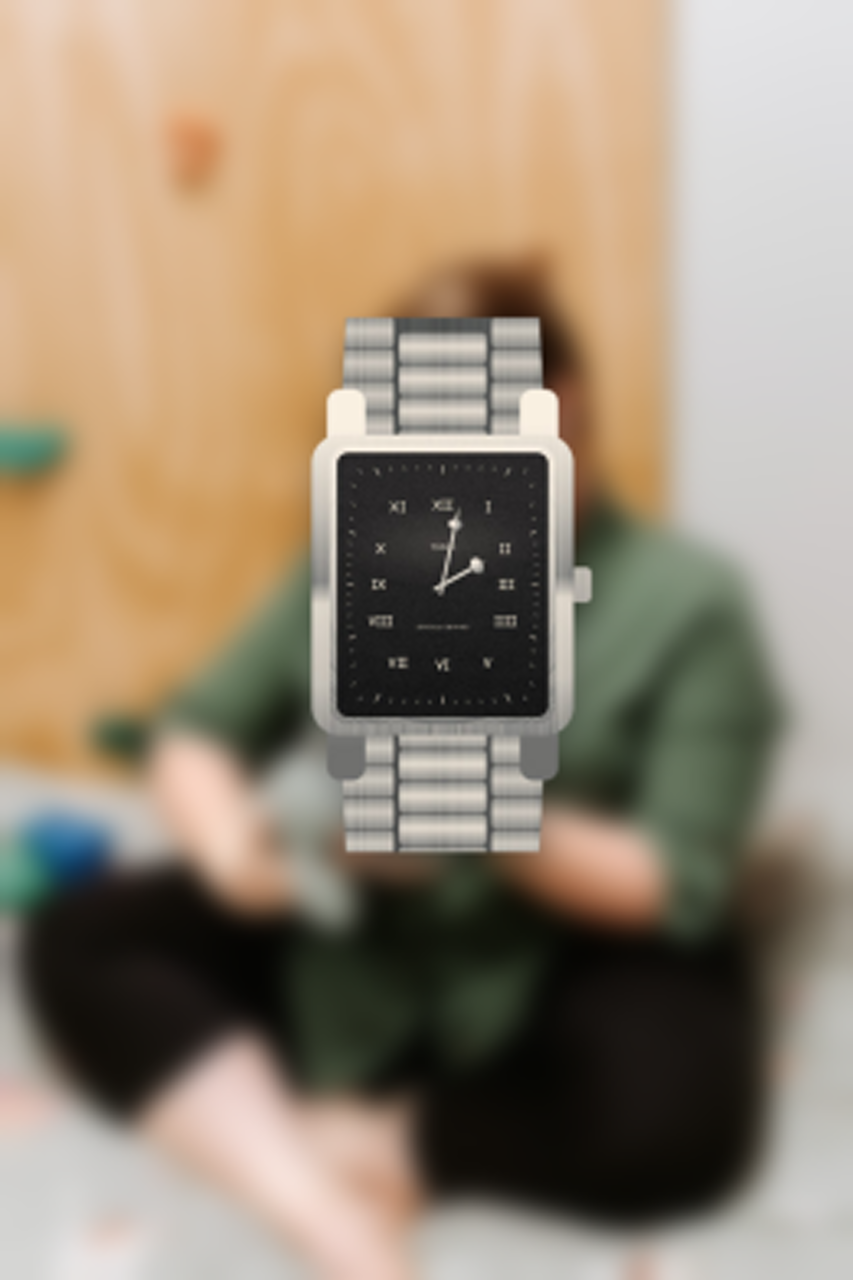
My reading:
h=2 m=2
